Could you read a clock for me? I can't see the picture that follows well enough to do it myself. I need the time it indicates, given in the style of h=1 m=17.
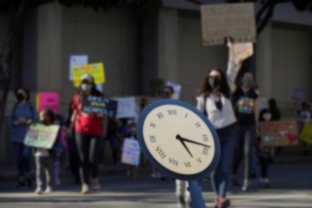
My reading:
h=5 m=18
